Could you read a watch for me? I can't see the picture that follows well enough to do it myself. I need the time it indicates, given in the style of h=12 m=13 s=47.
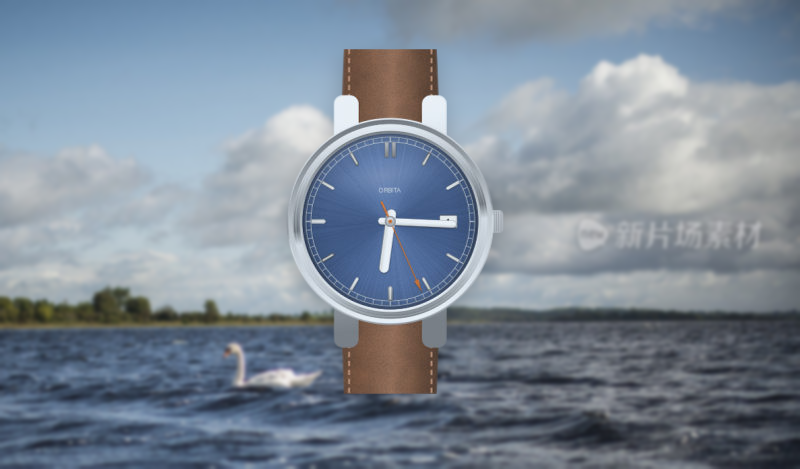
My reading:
h=6 m=15 s=26
